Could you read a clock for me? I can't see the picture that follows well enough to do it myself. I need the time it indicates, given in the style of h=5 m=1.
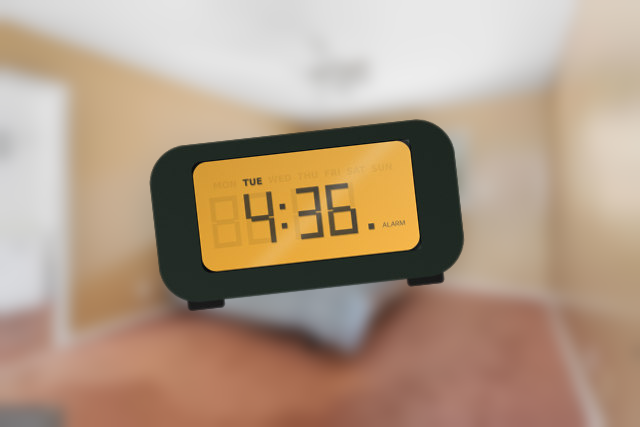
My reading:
h=4 m=36
